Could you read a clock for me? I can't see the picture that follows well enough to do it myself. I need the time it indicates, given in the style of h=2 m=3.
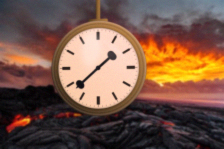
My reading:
h=1 m=38
